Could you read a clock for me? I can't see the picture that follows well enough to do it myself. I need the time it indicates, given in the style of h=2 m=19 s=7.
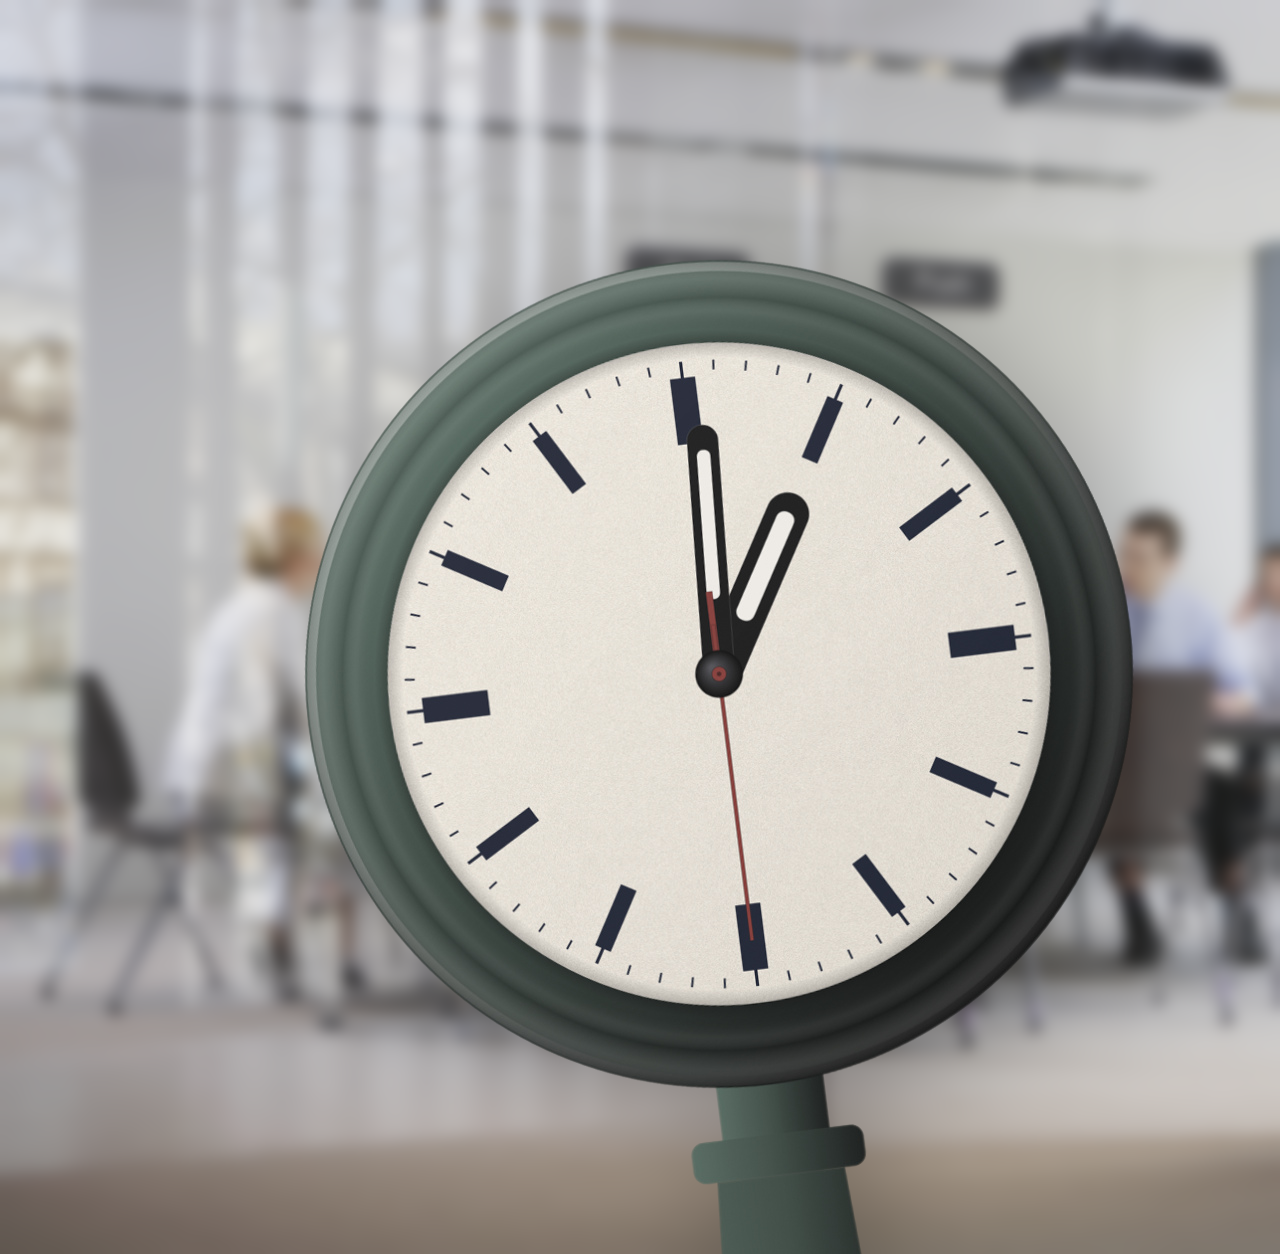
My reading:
h=1 m=0 s=30
